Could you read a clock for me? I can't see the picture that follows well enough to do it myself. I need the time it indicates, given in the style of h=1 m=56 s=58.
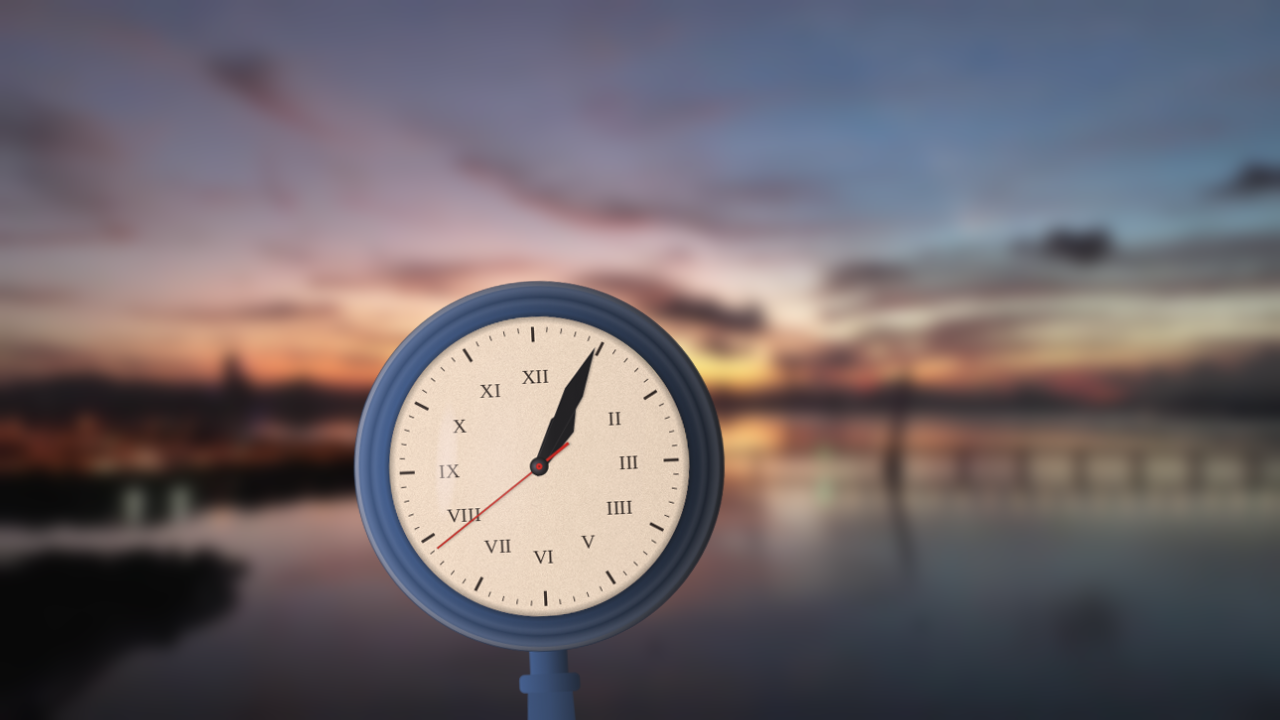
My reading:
h=1 m=4 s=39
